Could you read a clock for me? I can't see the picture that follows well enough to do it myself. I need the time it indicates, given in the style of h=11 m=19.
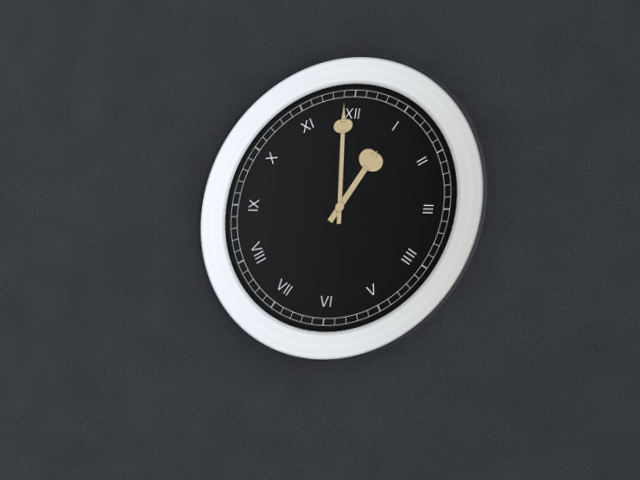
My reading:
h=12 m=59
